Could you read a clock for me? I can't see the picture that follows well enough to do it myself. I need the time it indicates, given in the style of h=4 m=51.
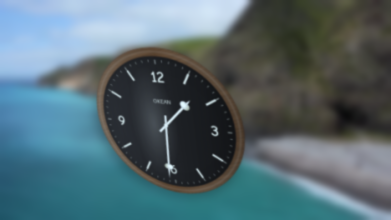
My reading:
h=1 m=31
